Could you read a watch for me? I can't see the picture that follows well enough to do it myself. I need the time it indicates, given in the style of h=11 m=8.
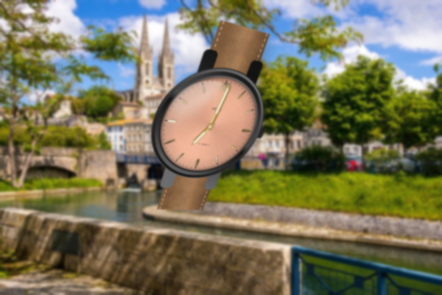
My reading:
h=7 m=1
